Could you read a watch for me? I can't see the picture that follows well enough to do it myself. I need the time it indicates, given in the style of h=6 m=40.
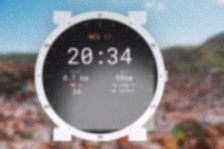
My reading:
h=20 m=34
